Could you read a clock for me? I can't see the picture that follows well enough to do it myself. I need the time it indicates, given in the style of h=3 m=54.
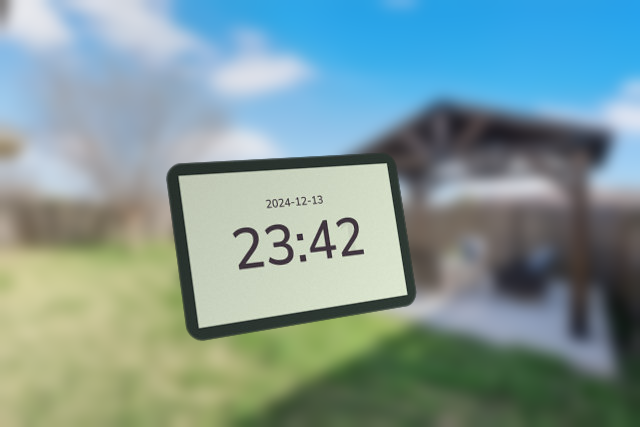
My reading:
h=23 m=42
